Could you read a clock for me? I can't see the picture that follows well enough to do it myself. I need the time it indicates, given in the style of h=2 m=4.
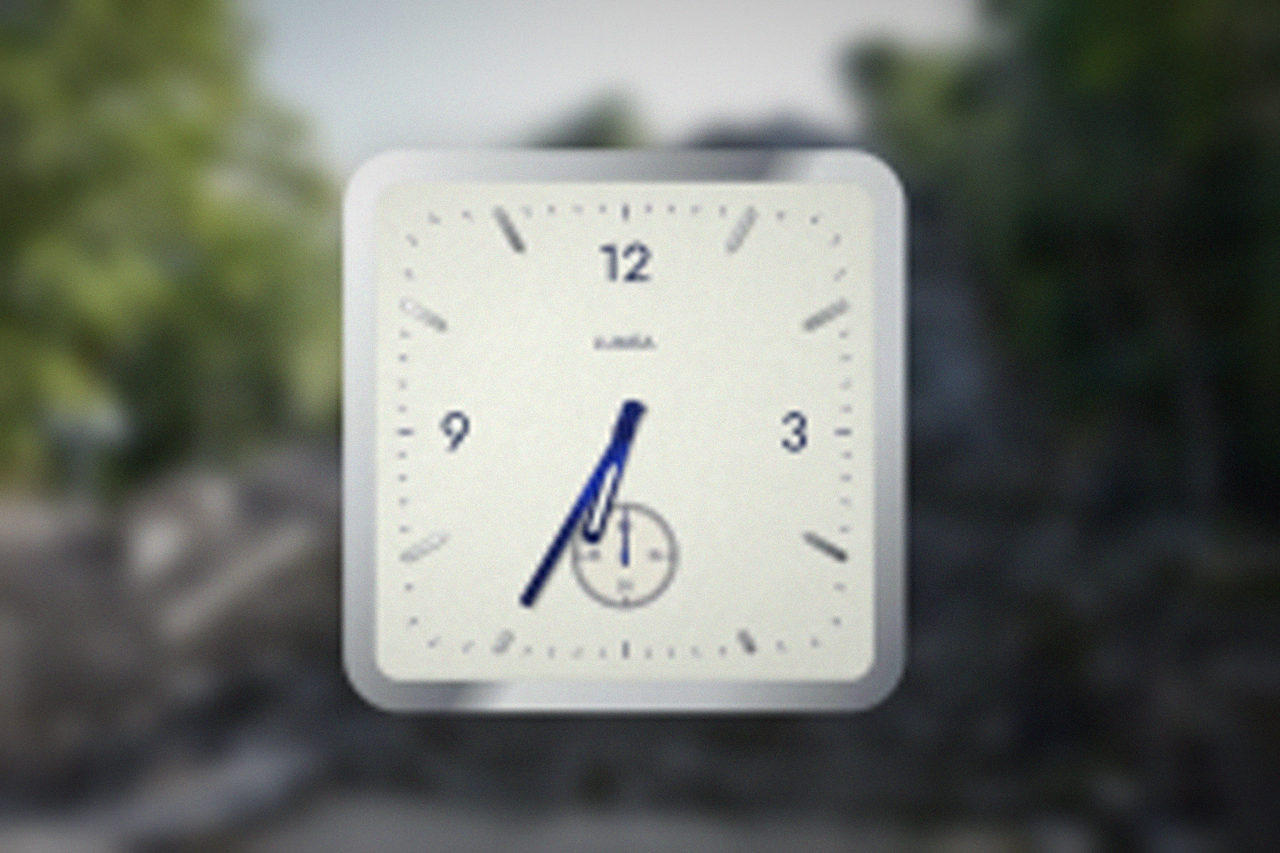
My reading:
h=6 m=35
